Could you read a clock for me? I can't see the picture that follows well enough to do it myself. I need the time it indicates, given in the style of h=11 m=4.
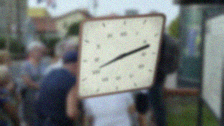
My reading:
h=8 m=12
